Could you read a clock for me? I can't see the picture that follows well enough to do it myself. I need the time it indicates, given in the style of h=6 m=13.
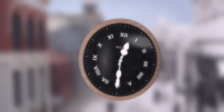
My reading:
h=12 m=30
